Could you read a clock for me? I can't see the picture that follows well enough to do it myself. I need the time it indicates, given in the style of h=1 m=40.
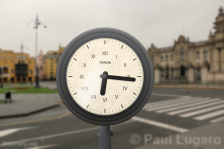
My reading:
h=6 m=16
